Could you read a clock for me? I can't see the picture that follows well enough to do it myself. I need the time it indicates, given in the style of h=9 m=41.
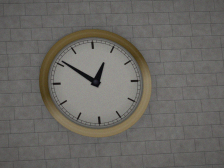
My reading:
h=12 m=51
